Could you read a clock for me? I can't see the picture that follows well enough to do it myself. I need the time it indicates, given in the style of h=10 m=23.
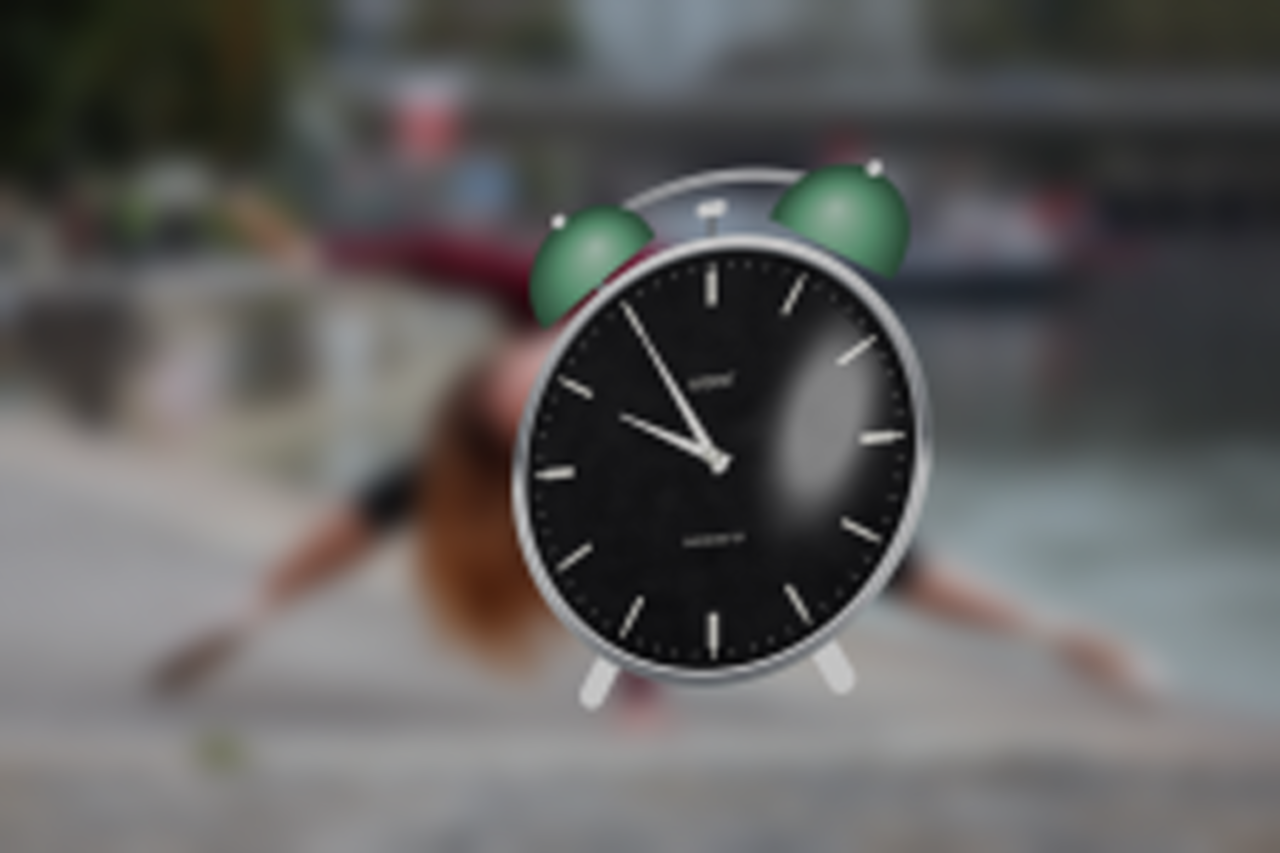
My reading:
h=9 m=55
